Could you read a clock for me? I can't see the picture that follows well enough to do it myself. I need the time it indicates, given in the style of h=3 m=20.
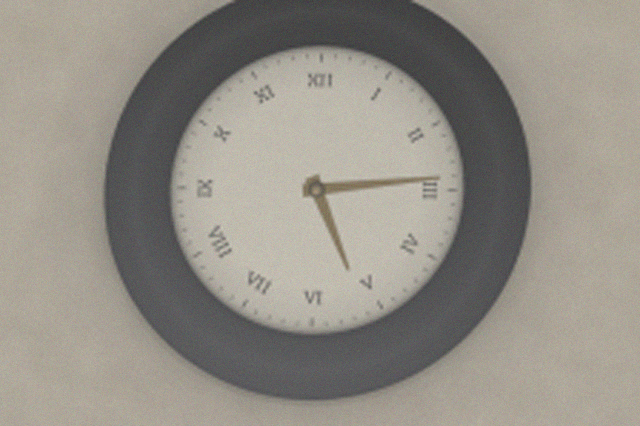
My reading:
h=5 m=14
